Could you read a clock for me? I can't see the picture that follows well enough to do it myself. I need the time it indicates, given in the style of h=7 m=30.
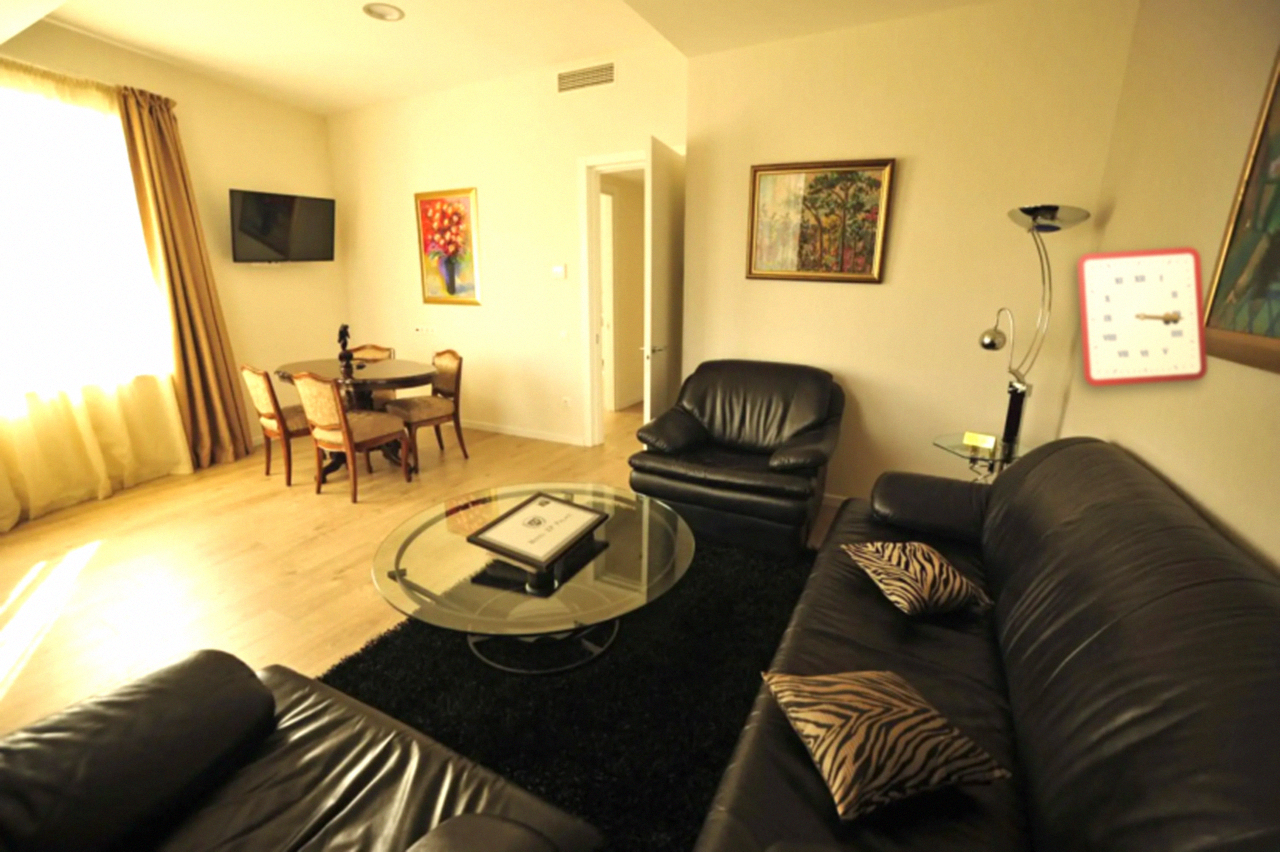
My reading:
h=3 m=16
